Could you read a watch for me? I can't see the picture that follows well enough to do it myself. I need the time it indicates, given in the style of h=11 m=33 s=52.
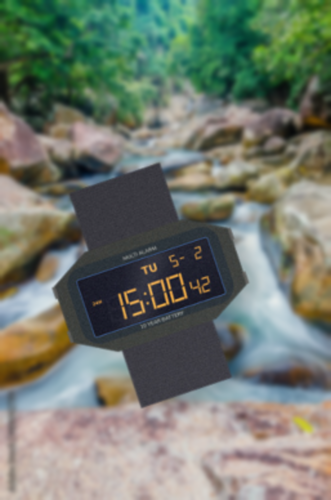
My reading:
h=15 m=0 s=42
